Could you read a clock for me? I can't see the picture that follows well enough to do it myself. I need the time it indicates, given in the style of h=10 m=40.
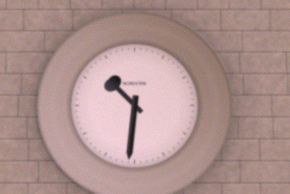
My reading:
h=10 m=31
